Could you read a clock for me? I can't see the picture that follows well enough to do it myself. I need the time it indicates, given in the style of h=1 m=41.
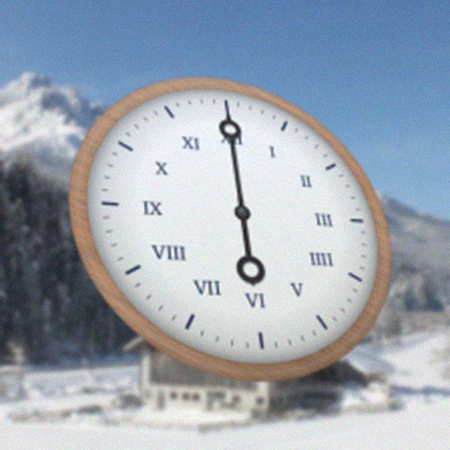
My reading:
h=6 m=0
